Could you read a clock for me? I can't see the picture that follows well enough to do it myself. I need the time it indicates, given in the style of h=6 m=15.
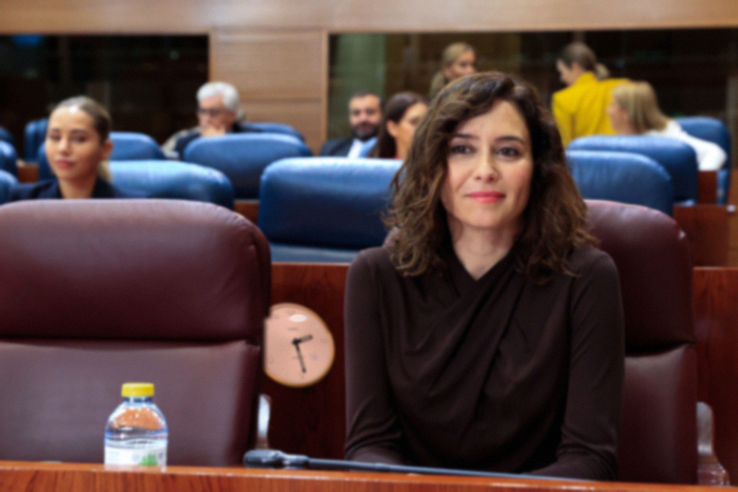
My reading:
h=2 m=29
